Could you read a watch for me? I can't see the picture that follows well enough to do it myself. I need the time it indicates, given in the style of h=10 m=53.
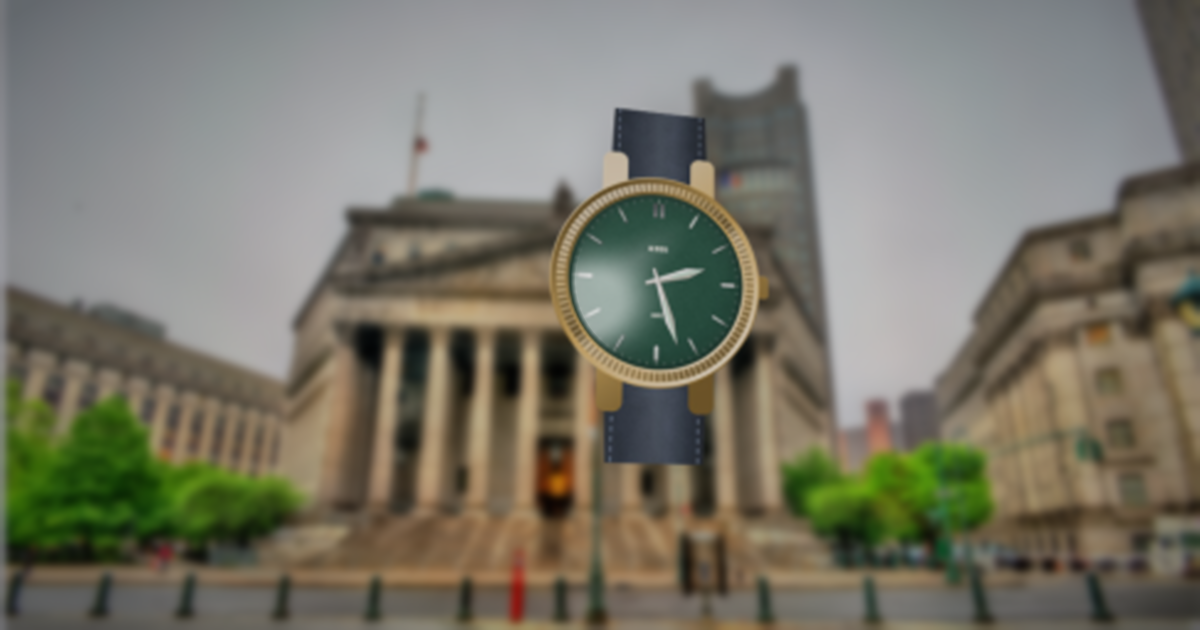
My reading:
h=2 m=27
